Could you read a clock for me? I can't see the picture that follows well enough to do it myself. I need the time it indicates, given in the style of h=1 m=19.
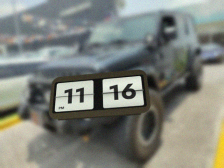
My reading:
h=11 m=16
